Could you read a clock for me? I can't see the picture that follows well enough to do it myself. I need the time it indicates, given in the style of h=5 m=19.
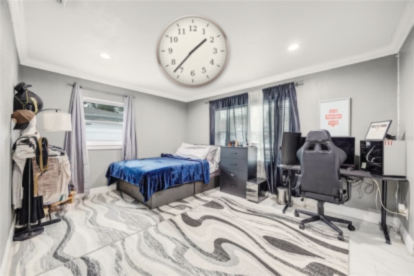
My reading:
h=1 m=37
